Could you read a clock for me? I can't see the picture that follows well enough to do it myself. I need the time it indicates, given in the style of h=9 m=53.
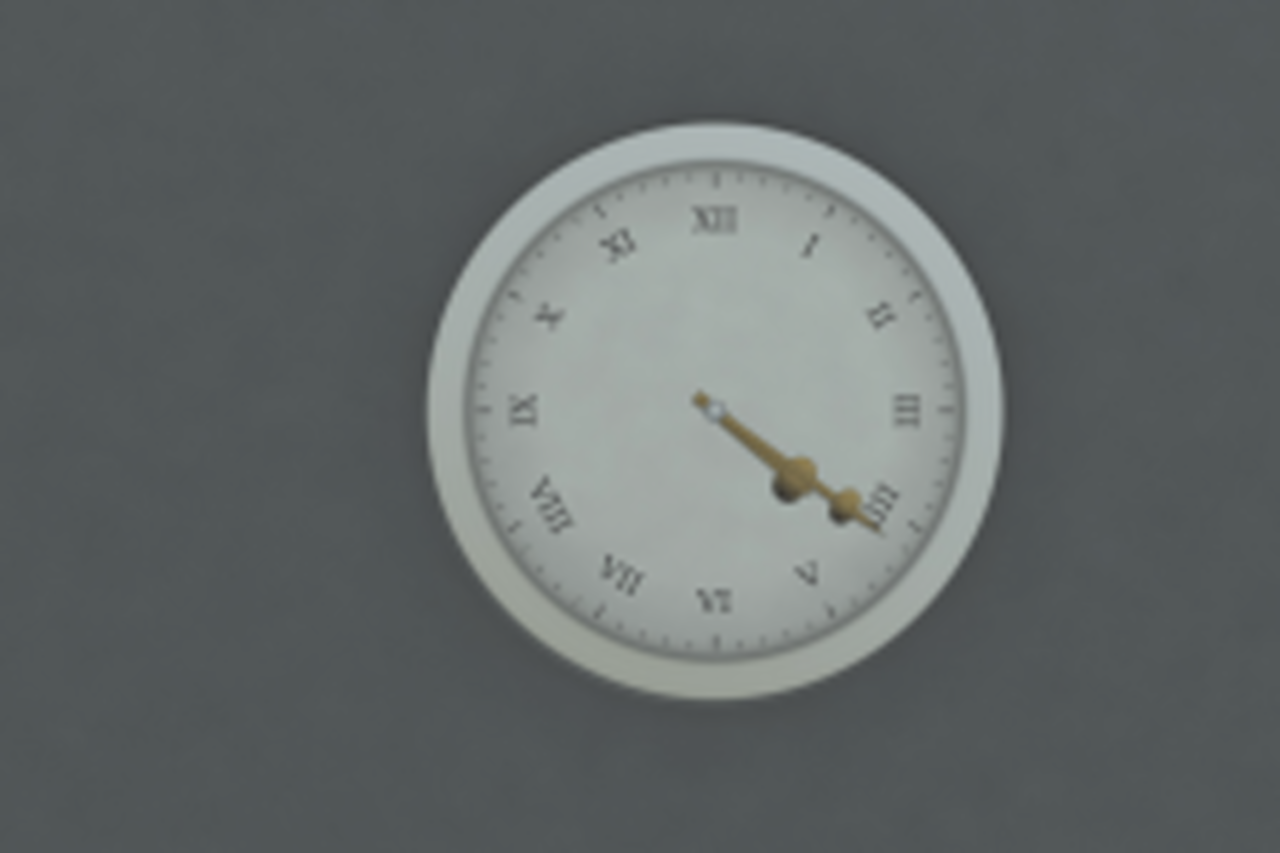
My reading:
h=4 m=21
